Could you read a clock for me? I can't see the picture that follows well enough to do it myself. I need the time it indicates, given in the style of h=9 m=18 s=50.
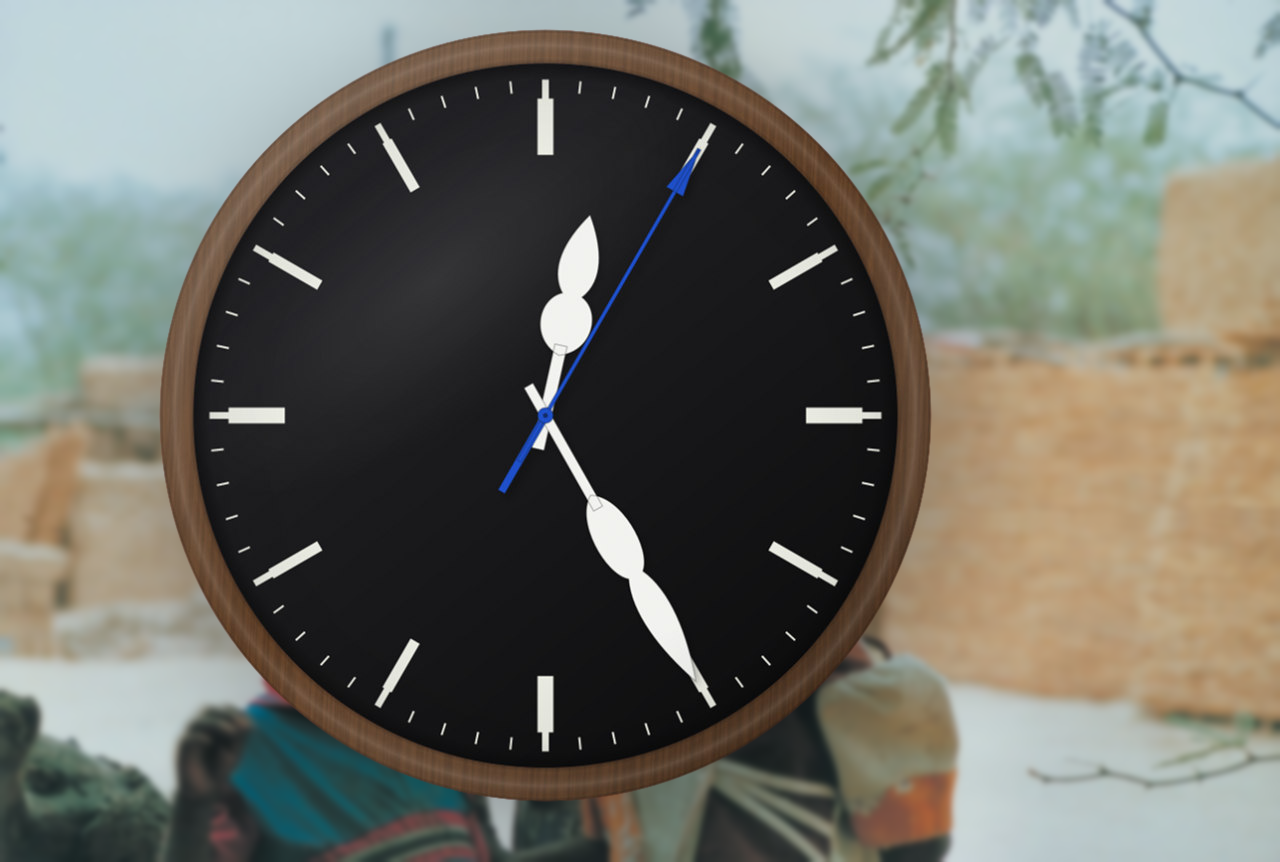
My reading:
h=12 m=25 s=5
